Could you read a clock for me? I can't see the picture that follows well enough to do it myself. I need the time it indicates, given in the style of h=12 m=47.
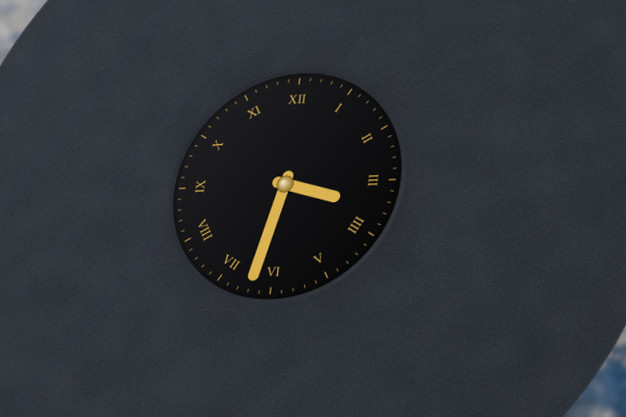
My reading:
h=3 m=32
